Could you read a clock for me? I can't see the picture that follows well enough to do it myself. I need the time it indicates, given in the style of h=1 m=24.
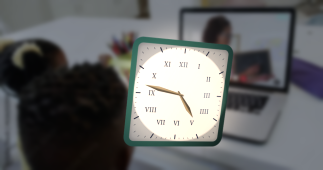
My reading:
h=4 m=47
